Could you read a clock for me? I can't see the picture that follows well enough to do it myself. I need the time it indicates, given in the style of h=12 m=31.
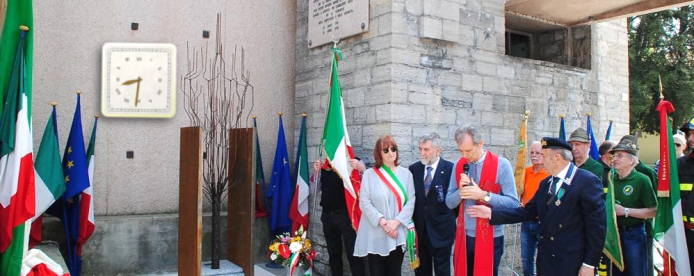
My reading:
h=8 m=31
